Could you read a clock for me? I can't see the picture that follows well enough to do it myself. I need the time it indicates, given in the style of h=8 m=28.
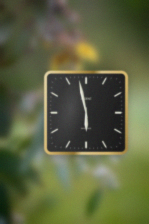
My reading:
h=5 m=58
